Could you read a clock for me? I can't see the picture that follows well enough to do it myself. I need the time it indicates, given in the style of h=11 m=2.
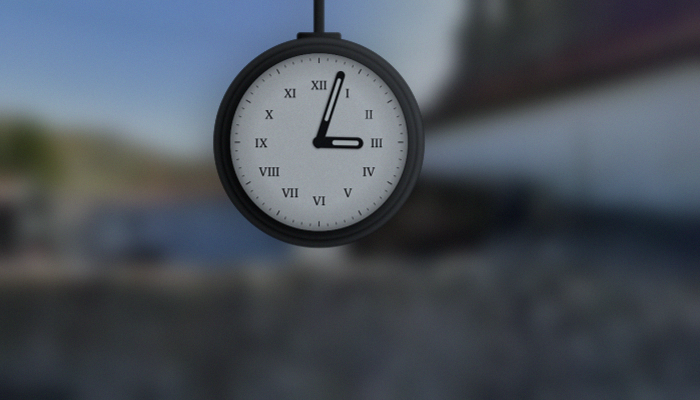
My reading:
h=3 m=3
